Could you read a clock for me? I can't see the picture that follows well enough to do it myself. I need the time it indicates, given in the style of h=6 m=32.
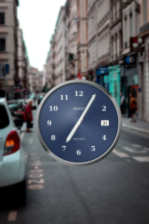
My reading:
h=7 m=5
